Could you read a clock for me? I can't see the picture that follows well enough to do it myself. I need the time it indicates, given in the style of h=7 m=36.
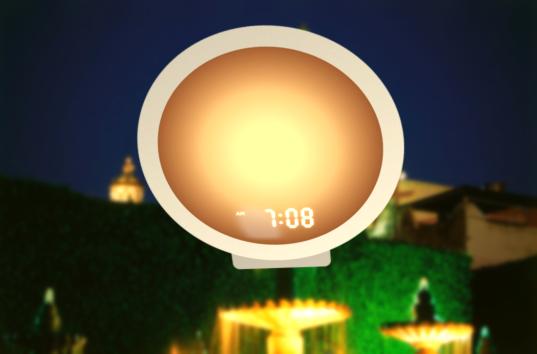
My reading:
h=7 m=8
